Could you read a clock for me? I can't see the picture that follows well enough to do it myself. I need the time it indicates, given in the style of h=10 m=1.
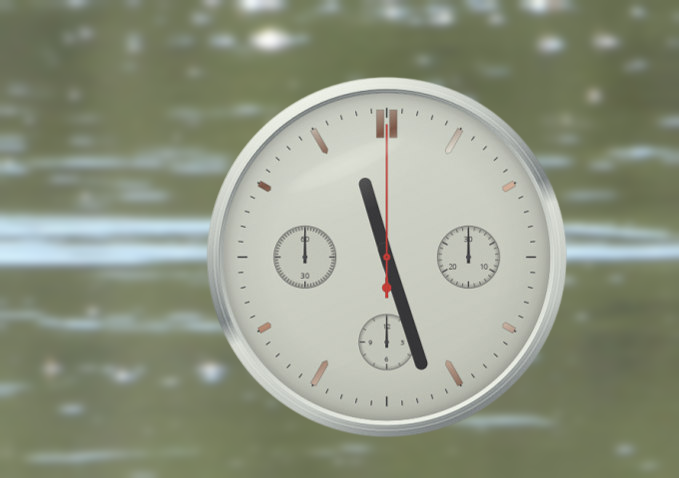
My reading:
h=11 m=27
